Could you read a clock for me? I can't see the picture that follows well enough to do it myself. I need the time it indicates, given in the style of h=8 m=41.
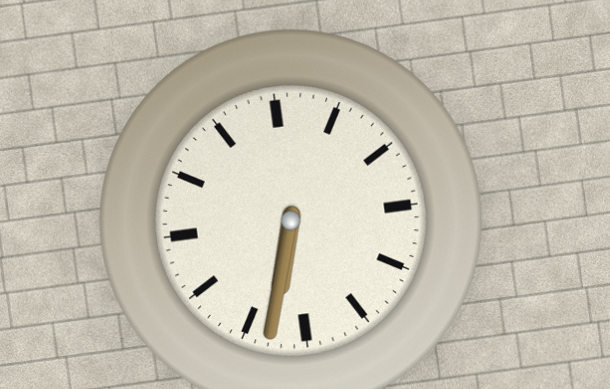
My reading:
h=6 m=33
